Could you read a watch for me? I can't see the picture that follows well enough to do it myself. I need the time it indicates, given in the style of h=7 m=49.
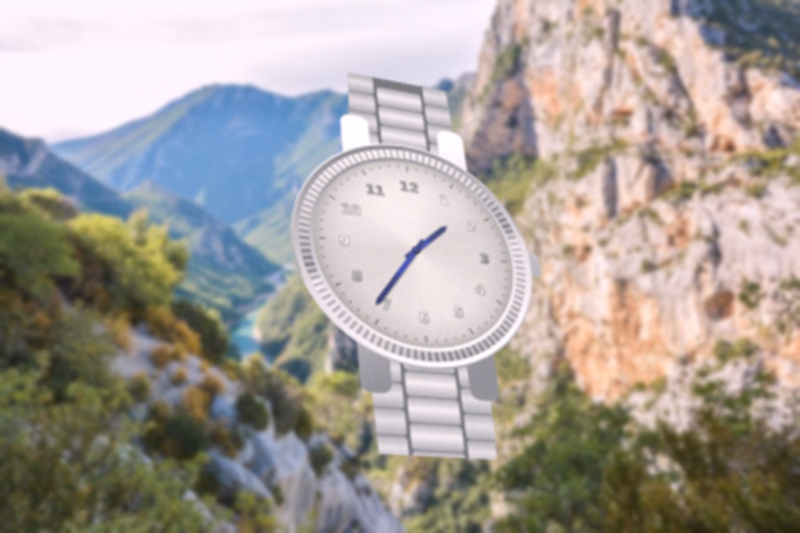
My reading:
h=1 m=36
